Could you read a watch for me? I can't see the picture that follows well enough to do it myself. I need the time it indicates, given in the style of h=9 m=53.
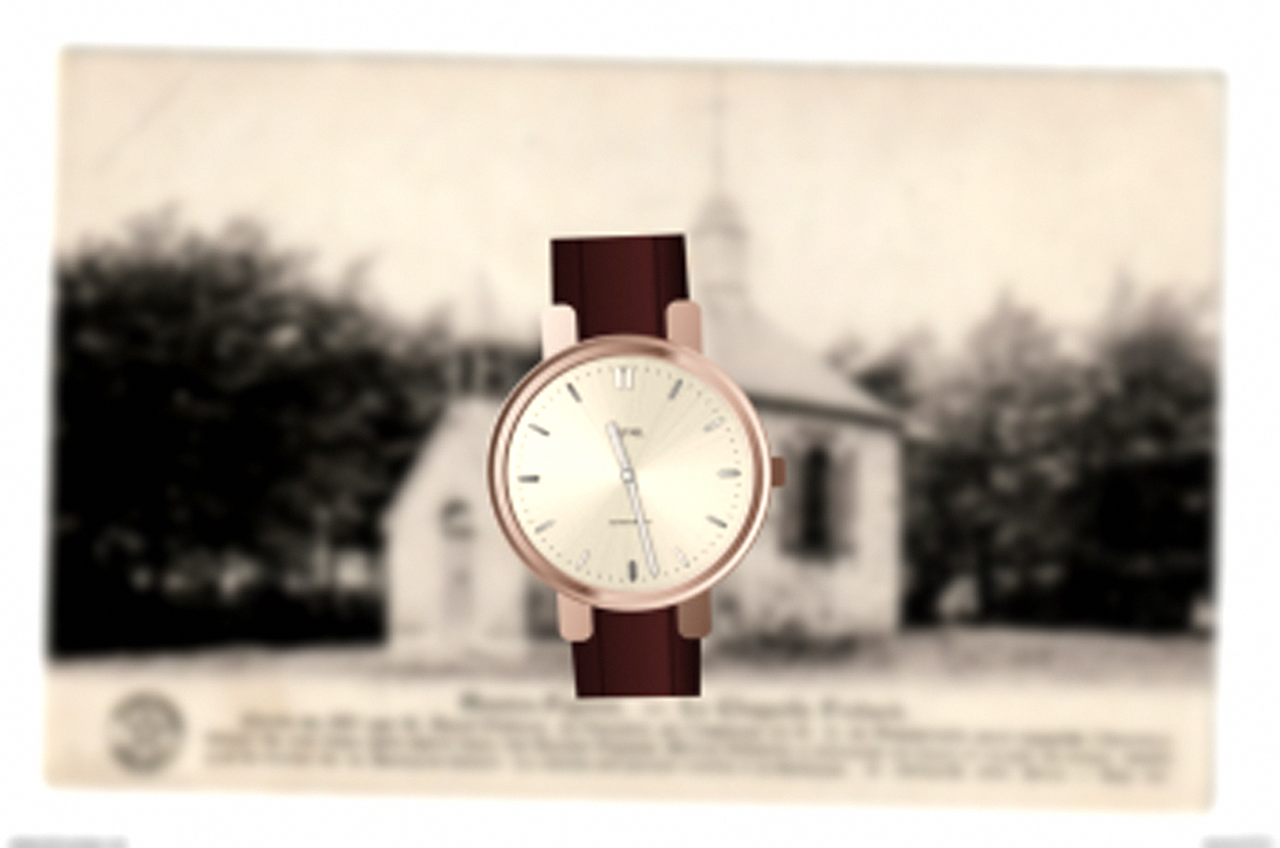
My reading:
h=11 m=28
